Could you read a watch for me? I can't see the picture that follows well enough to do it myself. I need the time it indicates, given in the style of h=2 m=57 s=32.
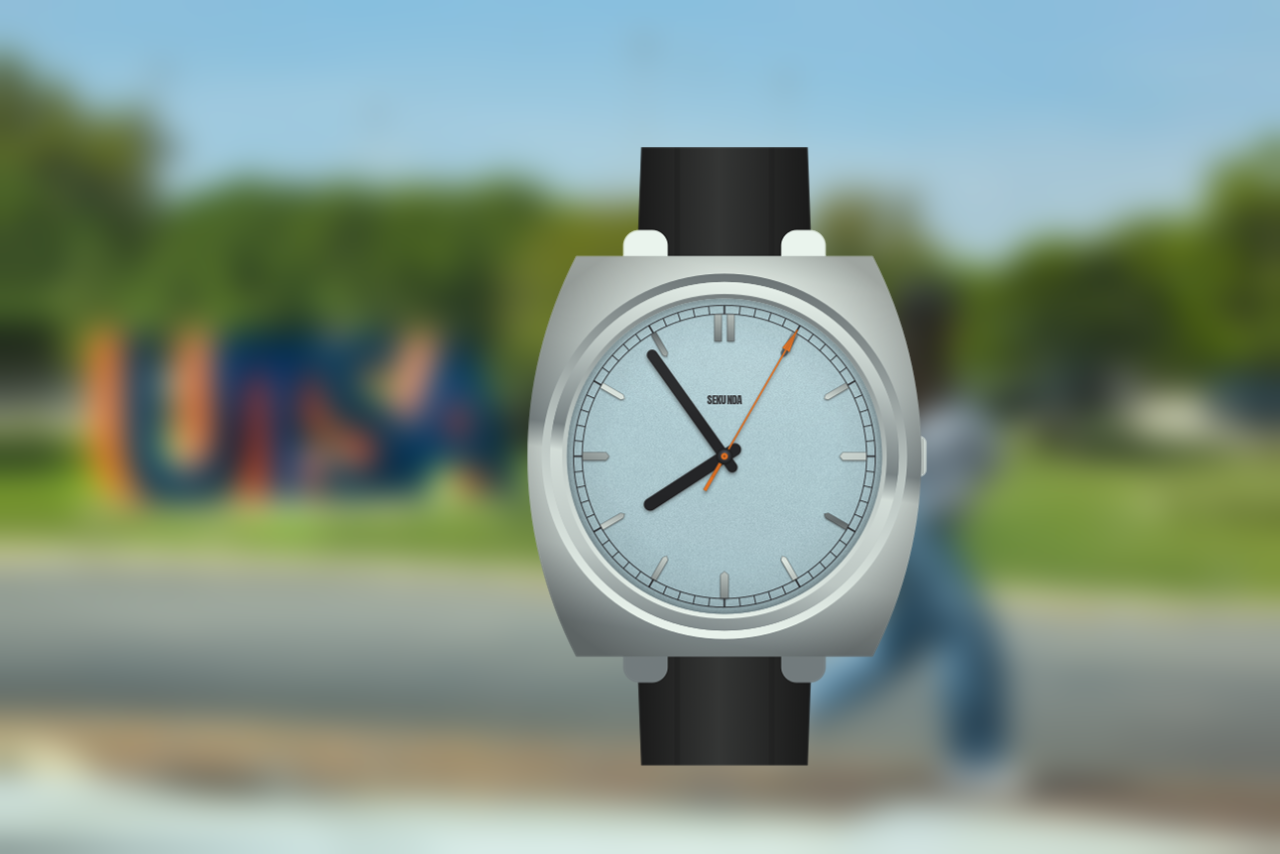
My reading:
h=7 m=54 s=5
